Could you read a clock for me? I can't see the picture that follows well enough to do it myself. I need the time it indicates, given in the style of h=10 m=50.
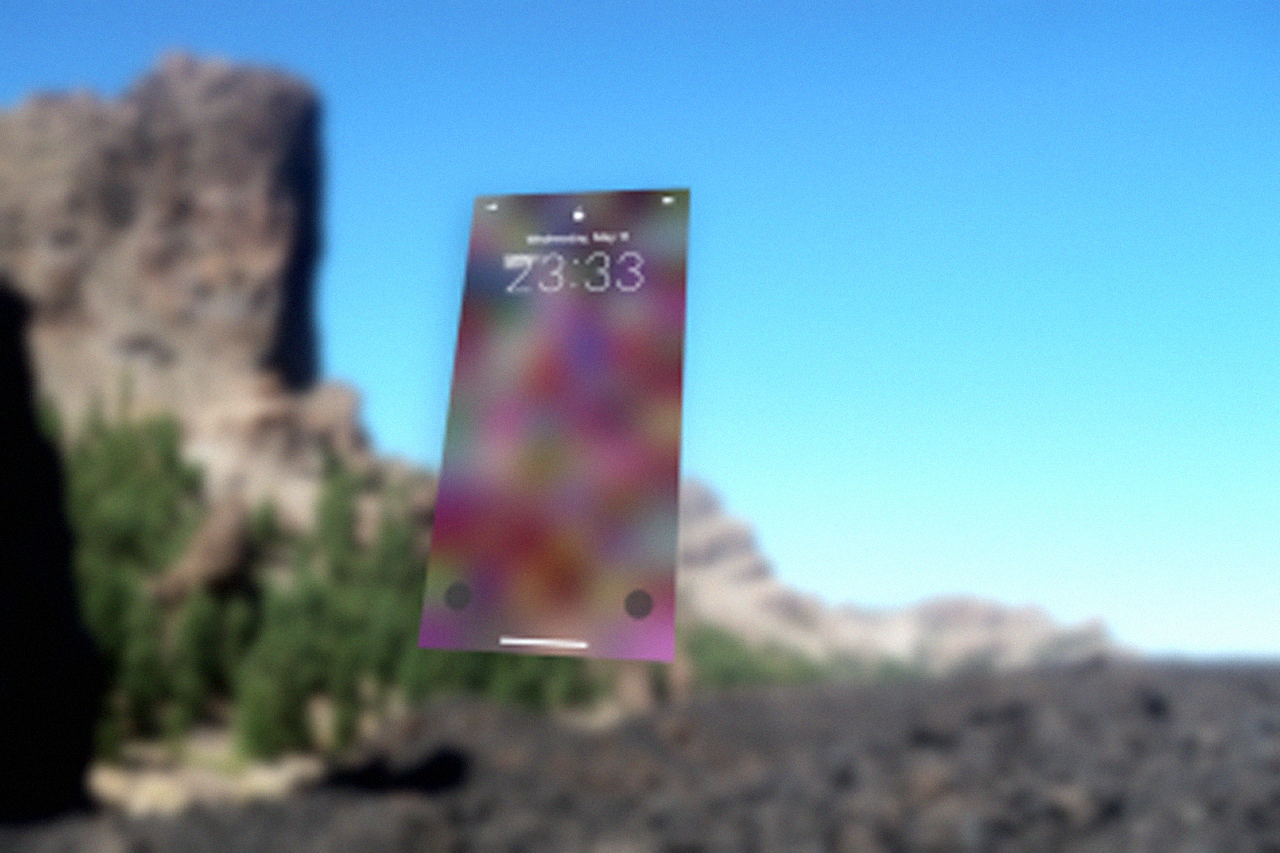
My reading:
h=23 m=33
